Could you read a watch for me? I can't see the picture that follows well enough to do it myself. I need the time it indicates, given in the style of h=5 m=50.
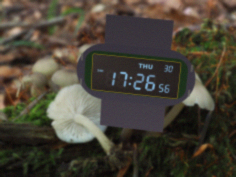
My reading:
h=17 m=26
